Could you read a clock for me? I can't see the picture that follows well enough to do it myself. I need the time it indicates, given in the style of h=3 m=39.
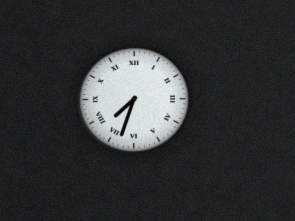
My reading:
h=7 m=33
